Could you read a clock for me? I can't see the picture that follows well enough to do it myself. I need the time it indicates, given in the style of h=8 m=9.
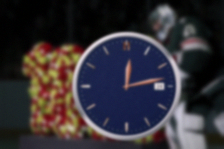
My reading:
h=12 m=13
